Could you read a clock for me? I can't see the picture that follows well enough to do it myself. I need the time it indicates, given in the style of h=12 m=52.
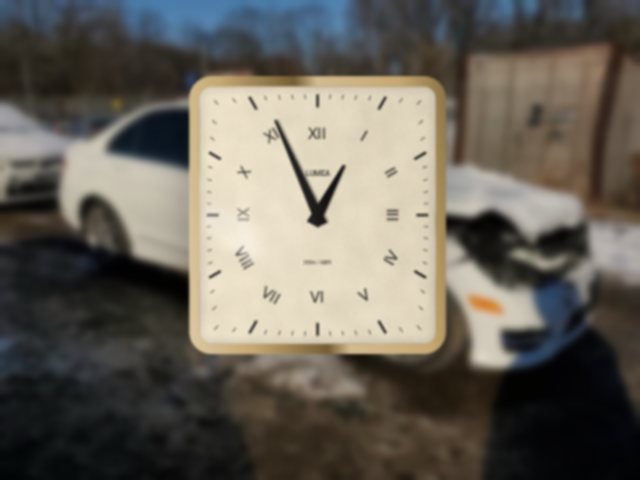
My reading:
h=12 m=56
